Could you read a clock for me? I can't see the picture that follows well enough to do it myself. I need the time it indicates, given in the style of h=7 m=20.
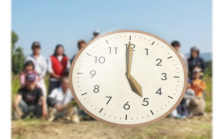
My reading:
h=5 m=0
